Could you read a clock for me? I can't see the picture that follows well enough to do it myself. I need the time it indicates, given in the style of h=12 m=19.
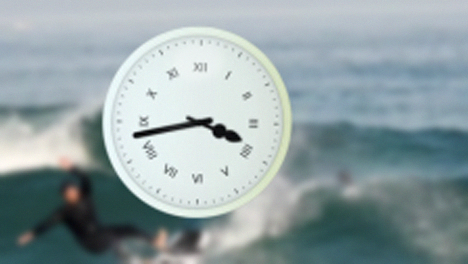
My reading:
h=3 m=43
